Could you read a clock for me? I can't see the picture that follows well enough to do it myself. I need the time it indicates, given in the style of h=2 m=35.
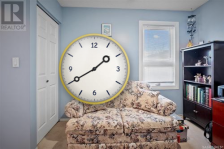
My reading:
h=1 m=40
